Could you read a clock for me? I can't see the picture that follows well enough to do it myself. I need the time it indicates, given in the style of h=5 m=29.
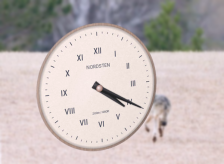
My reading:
h=4 m=20
